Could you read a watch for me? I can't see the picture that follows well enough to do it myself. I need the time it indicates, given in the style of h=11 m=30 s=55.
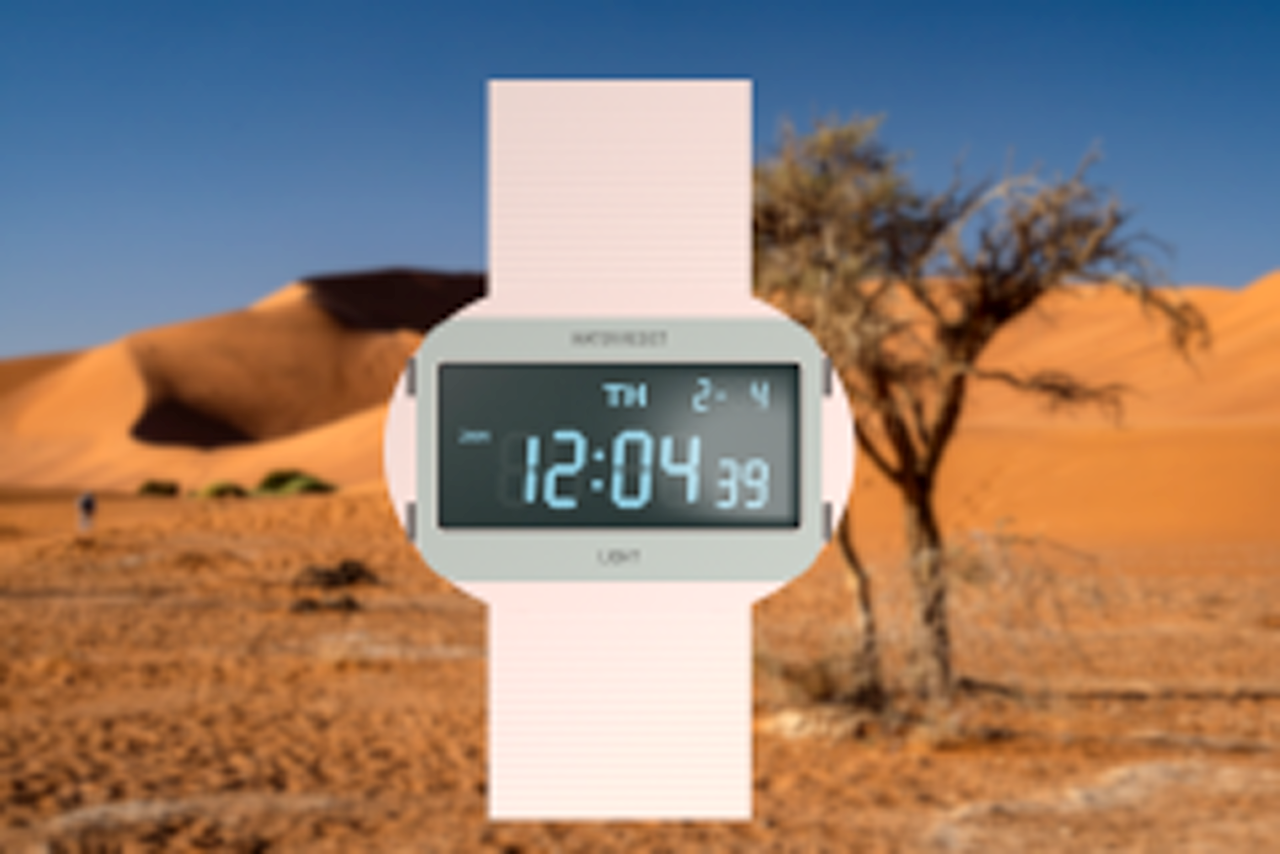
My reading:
h=12 m=4 s=39
